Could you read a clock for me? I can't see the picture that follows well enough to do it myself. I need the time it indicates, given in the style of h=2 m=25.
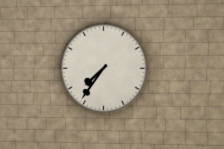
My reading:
h=7 m=36
